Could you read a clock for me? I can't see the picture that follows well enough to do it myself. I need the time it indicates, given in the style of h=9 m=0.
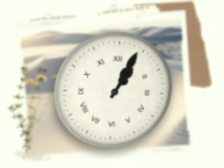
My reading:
h=1 m=4
